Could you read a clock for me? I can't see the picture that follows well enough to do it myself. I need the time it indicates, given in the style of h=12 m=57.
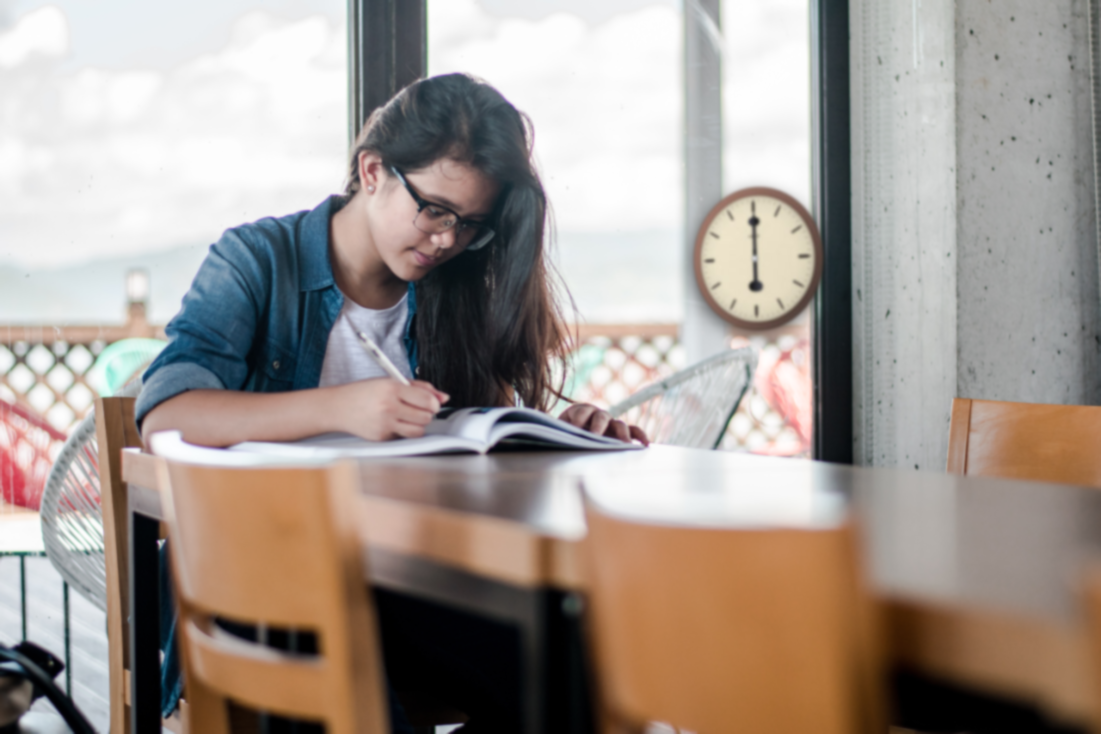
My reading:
h=6 m=0
